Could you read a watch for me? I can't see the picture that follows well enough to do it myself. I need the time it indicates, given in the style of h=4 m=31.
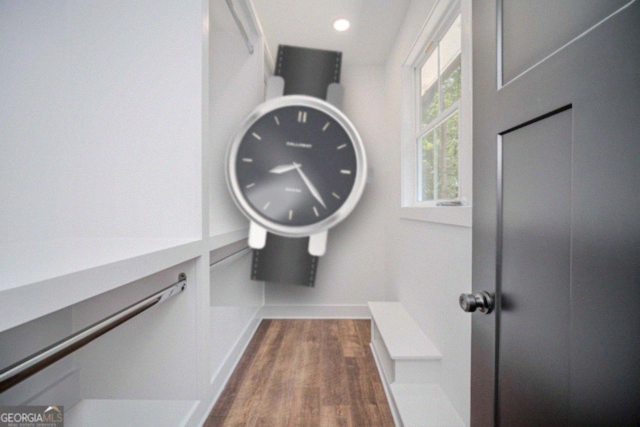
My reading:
h=8 m=23
